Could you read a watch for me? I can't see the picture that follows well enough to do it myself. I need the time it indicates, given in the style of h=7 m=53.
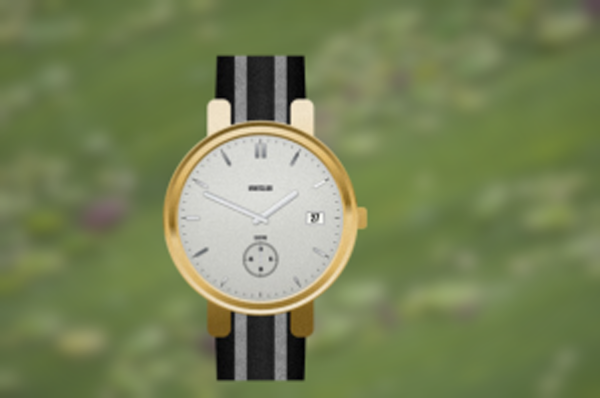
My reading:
h=1 m=49
